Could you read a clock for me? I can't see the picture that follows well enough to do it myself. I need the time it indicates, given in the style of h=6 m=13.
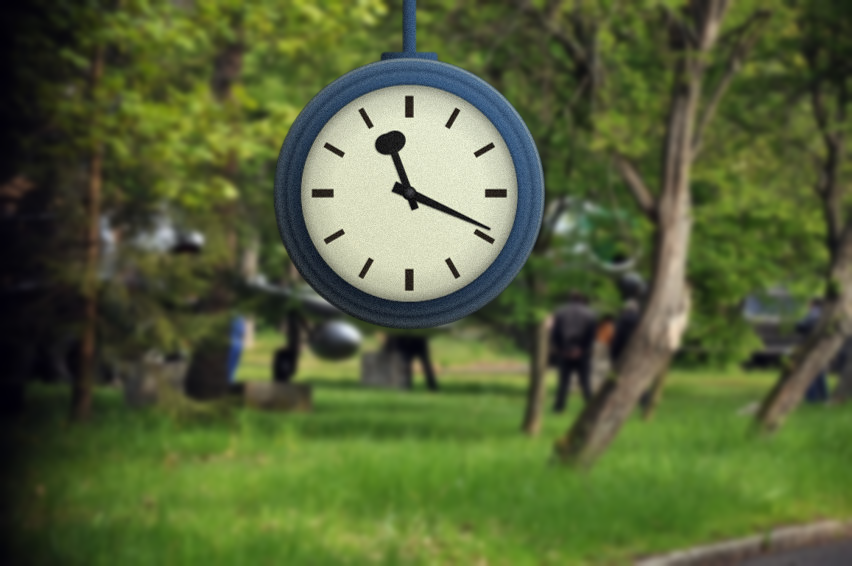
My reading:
h=11 m=19
